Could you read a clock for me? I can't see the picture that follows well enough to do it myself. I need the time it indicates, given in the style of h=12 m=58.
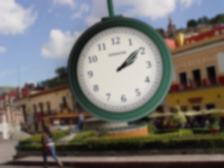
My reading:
h=2 m=9
